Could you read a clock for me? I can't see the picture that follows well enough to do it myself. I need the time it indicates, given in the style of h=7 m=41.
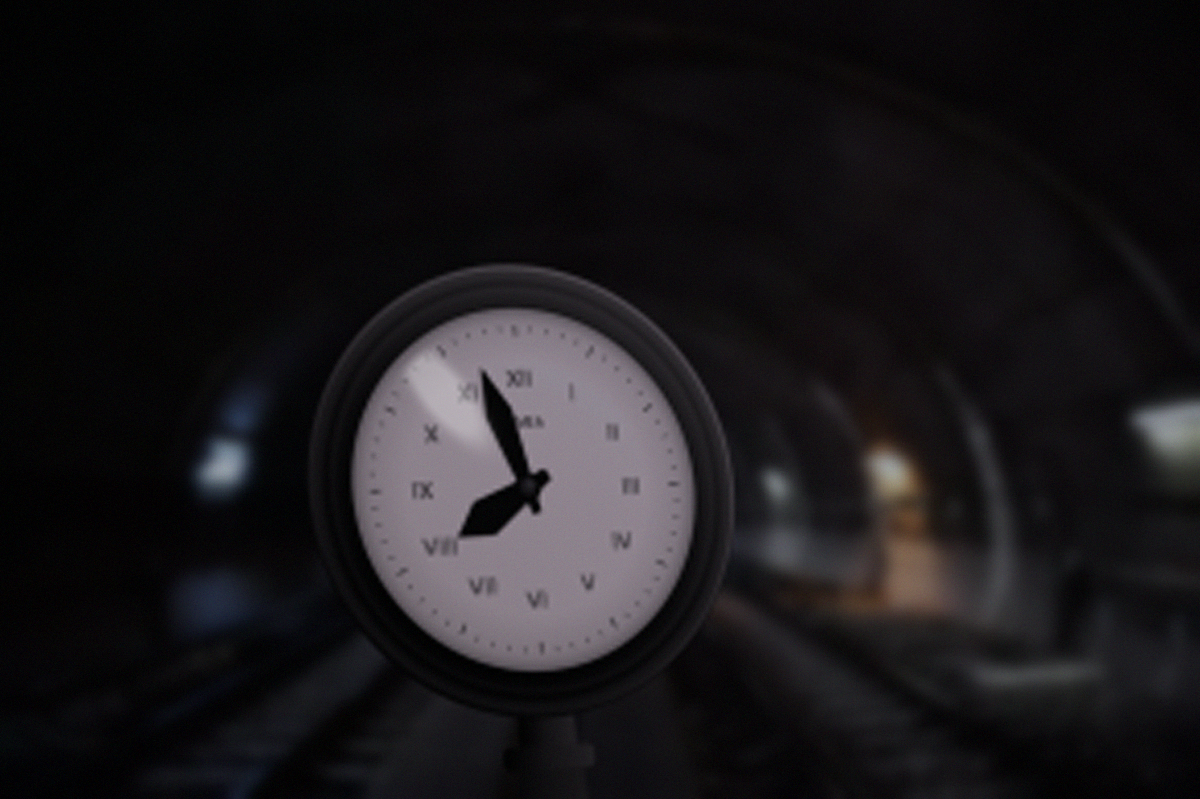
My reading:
h=7 m=57
